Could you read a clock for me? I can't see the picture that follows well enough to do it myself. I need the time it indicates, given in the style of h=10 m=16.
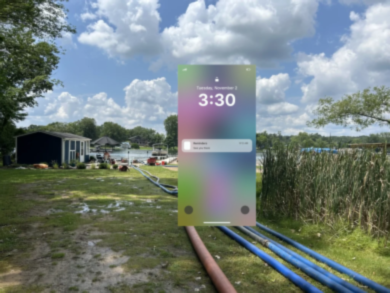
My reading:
h=3 m=30
